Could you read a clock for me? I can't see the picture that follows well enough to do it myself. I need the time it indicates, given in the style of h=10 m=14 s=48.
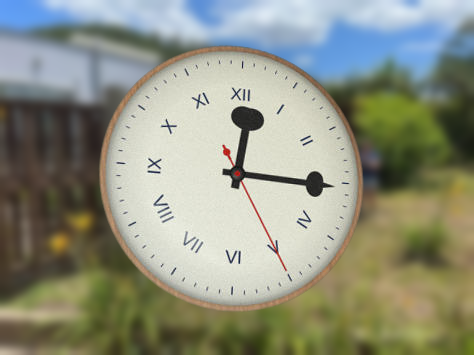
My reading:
h=12 m=15 s=25
